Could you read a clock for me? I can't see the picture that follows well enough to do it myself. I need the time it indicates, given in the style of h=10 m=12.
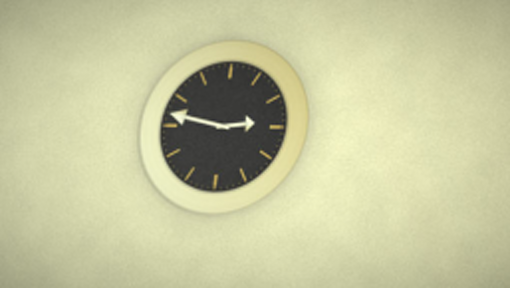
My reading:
h=2 m=47
